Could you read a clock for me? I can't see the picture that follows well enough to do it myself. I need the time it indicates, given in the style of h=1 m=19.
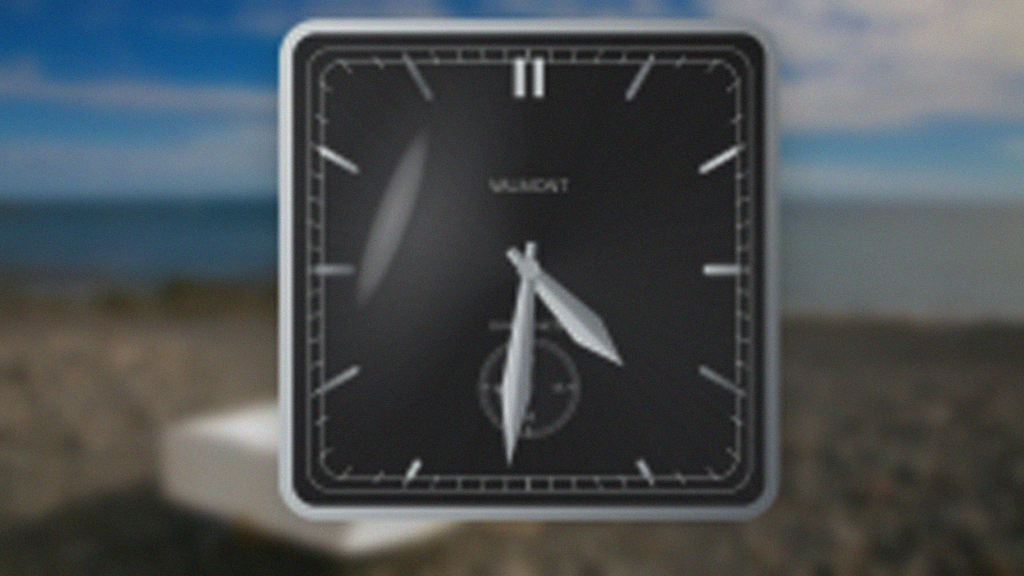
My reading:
h=4 m=31
